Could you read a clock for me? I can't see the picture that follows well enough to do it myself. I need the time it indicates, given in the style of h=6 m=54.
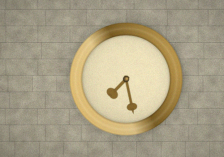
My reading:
h=7 m=28
